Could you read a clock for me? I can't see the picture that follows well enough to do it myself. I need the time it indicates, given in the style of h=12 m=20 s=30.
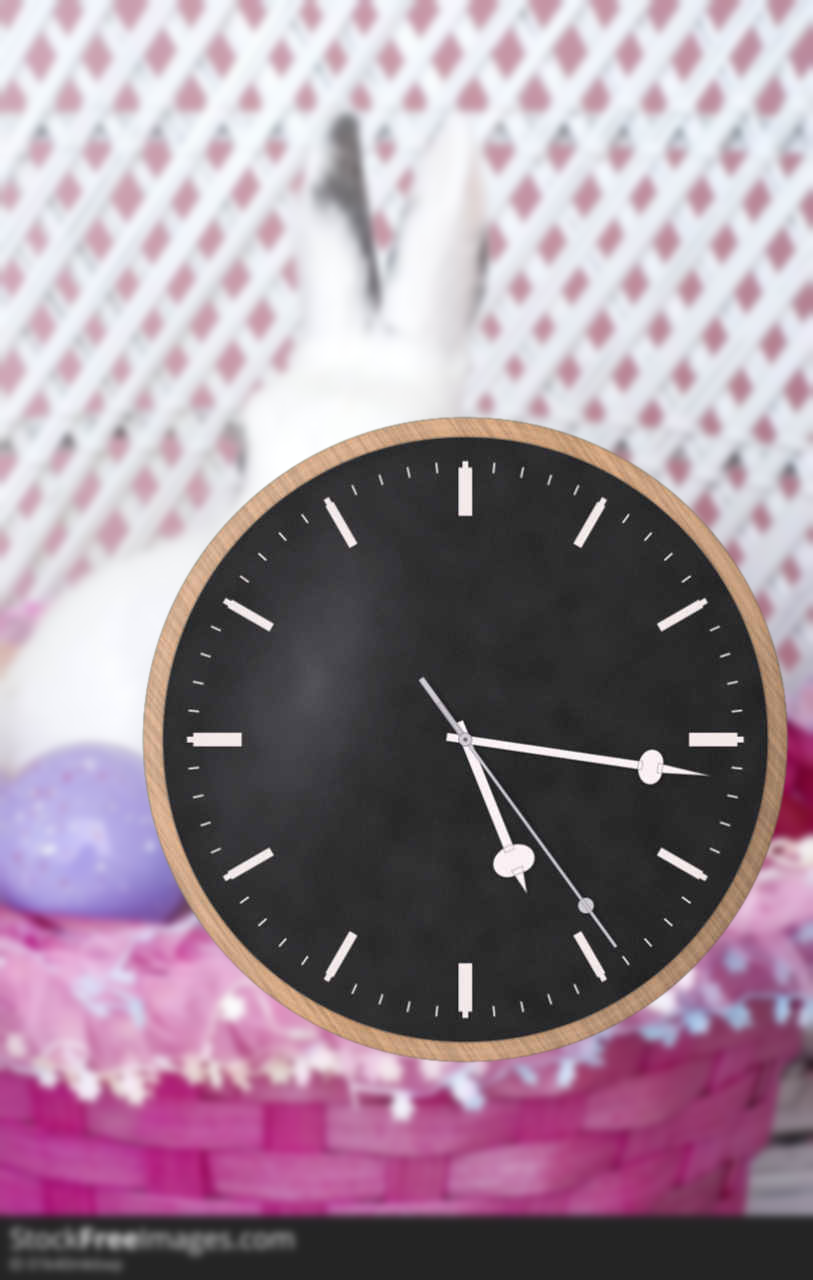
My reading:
h=5 m=16 s=24
